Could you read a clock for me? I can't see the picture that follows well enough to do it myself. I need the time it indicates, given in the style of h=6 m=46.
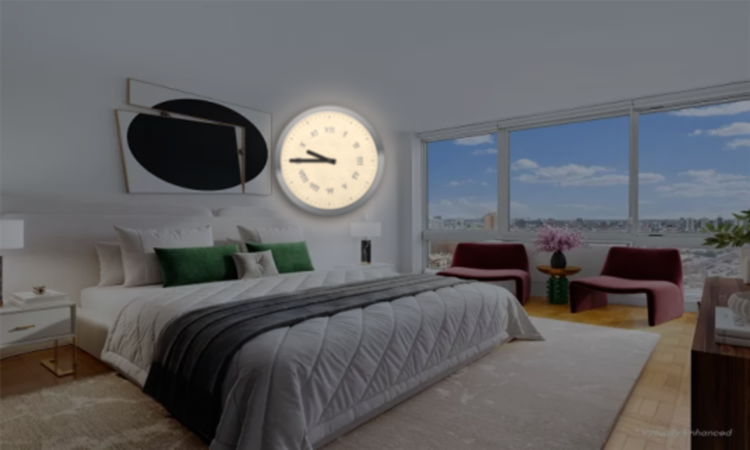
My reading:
h=9 m=45
